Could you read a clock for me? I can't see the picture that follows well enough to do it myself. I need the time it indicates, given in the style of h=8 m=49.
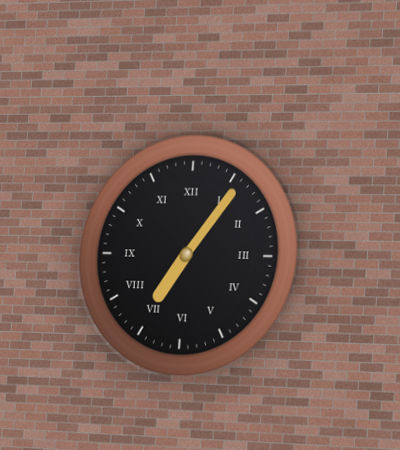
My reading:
h=7 m=6
